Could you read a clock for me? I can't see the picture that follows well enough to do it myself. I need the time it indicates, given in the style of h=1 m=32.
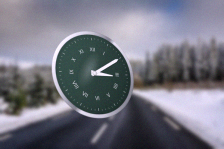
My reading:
h=3 m=10
